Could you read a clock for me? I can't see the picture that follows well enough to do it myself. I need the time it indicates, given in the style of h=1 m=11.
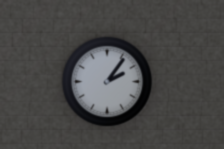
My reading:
h=2 m=6
